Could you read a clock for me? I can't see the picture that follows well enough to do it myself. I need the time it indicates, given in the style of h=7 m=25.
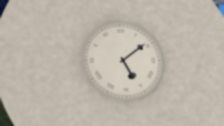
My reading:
h=5 m=9
